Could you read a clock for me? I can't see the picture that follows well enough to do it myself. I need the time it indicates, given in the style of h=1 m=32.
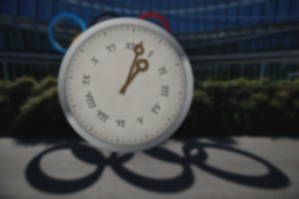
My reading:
h=1 m=2
